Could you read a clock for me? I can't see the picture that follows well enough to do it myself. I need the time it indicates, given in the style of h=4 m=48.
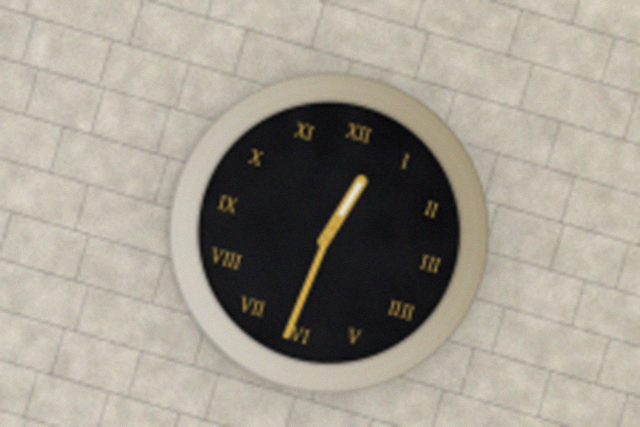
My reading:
h=12 m=31
